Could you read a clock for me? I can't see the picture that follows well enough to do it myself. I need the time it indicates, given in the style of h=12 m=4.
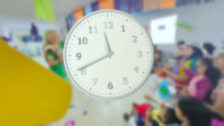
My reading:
h=11 m=41
